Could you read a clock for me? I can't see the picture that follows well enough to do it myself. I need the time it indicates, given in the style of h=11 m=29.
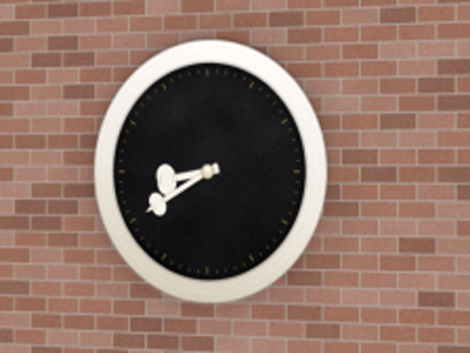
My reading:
h=8 m=40
